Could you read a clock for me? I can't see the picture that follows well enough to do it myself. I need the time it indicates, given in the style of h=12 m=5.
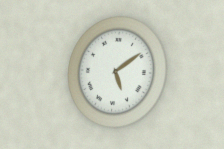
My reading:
h=5 m=9
